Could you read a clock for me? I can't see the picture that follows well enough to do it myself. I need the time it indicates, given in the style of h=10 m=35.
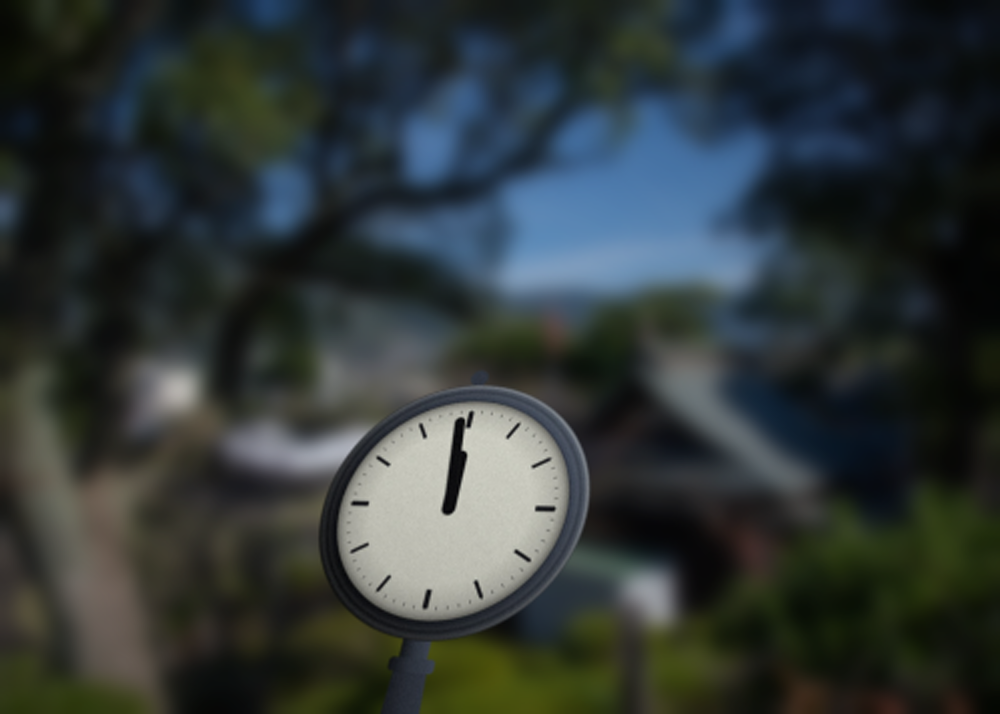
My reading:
h=11 m=59
